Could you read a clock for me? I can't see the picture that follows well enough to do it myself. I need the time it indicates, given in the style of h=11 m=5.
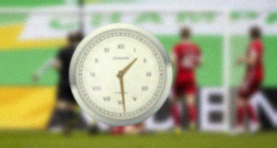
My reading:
h=1 m=29
